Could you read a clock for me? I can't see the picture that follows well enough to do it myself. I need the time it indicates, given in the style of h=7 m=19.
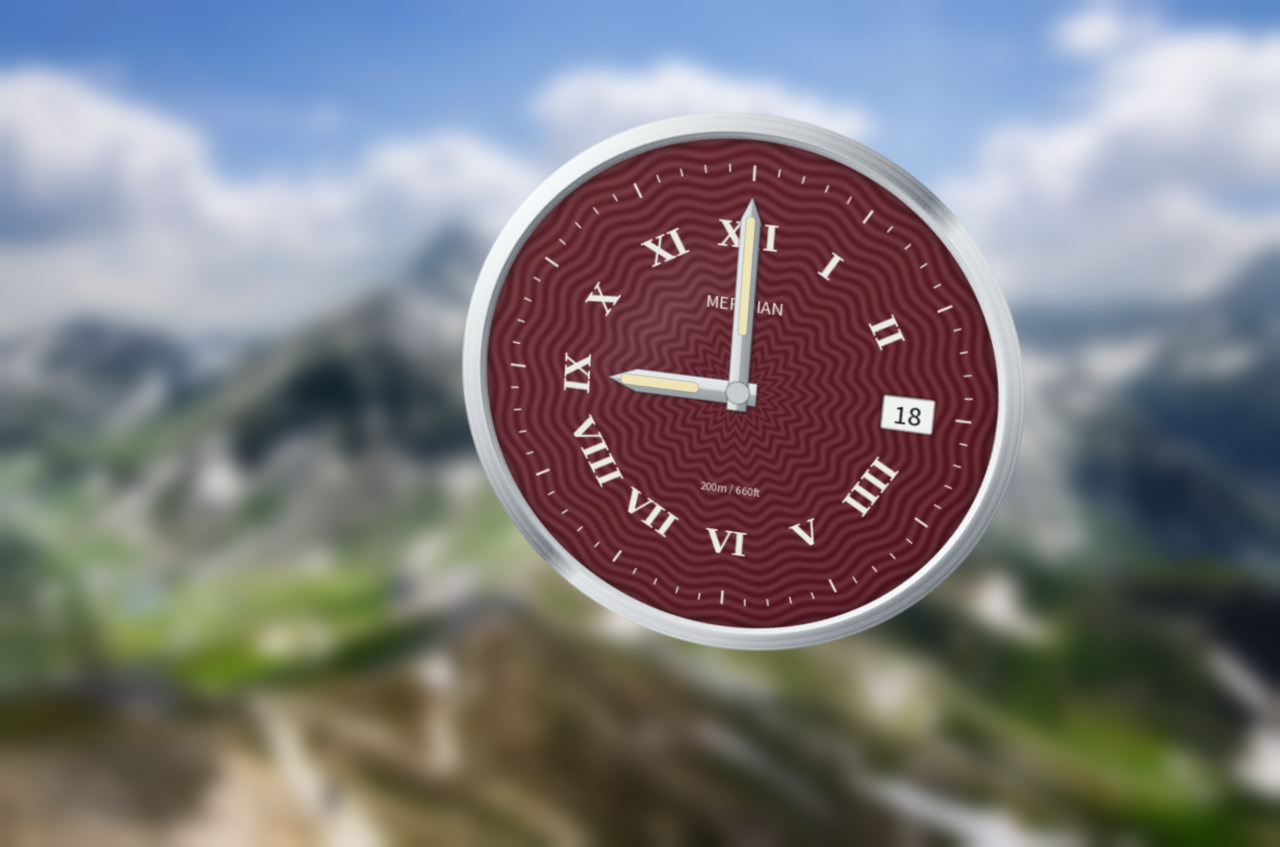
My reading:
h=9 m=0
